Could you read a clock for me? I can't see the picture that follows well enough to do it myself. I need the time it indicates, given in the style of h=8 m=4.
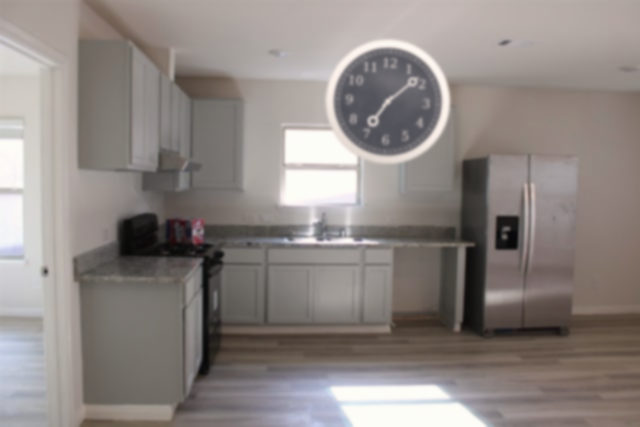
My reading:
h=7 m=8
